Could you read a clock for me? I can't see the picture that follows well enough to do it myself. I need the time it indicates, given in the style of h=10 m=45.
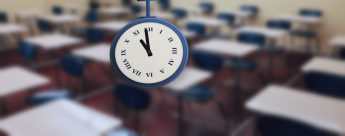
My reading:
h=10 m=59
